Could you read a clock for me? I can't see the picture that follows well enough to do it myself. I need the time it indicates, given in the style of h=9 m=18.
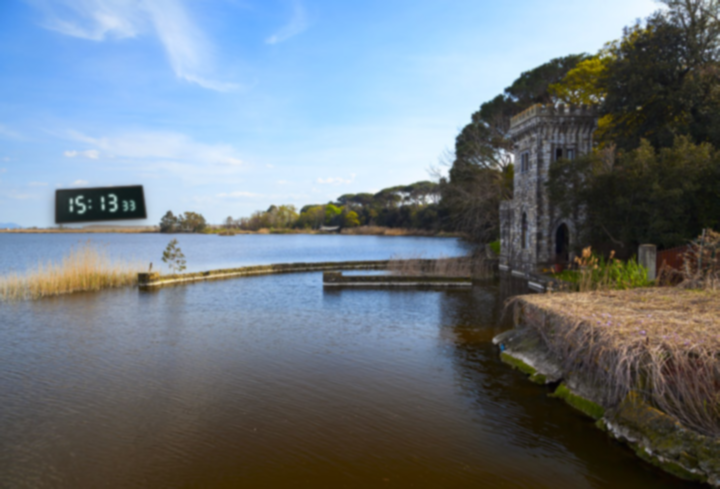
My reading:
h=15 m=13
